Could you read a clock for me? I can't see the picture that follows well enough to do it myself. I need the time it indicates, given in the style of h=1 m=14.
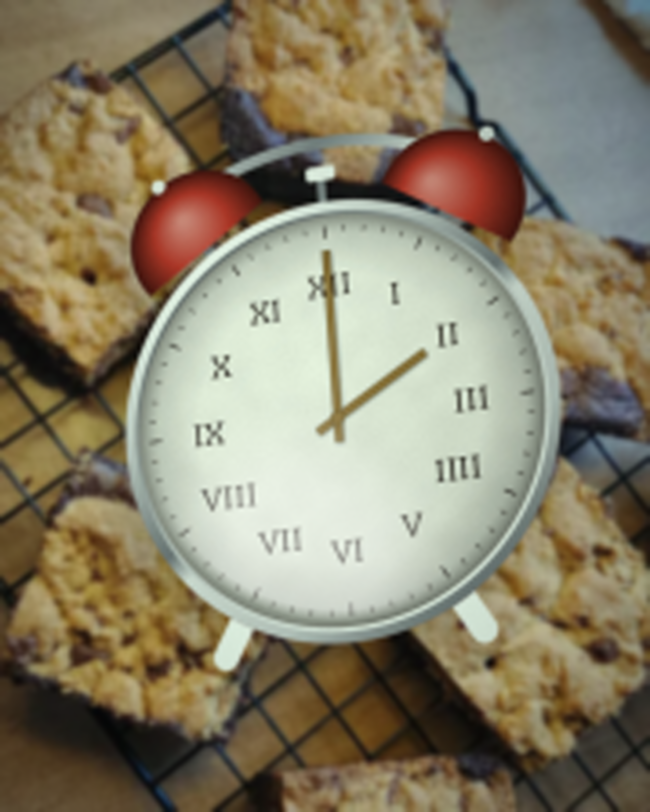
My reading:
h=2 m=0
